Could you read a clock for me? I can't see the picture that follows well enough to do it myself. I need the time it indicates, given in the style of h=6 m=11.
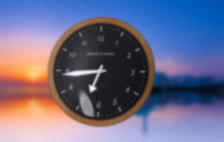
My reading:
h=6 m=44
